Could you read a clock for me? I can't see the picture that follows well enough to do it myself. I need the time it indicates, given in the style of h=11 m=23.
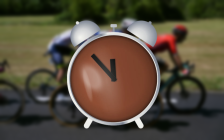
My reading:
h=11 m=53
